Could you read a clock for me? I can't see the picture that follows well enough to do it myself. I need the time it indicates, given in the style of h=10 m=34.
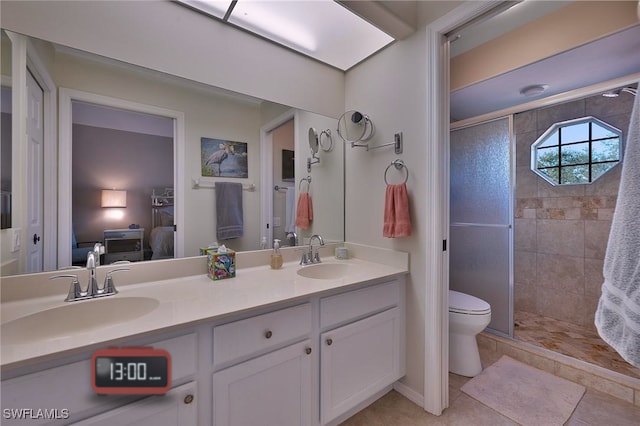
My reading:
h=13 m=0
